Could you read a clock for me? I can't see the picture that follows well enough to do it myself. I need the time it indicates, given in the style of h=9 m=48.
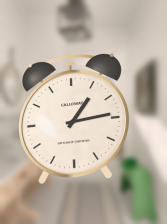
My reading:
h=1 m=14
